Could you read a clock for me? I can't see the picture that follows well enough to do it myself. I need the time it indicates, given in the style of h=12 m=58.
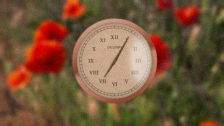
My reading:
h=7 m=5
